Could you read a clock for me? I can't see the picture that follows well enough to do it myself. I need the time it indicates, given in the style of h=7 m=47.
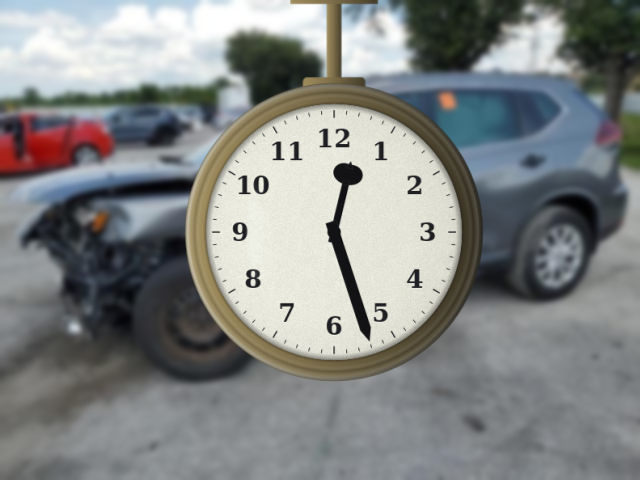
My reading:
h=12 m=27
